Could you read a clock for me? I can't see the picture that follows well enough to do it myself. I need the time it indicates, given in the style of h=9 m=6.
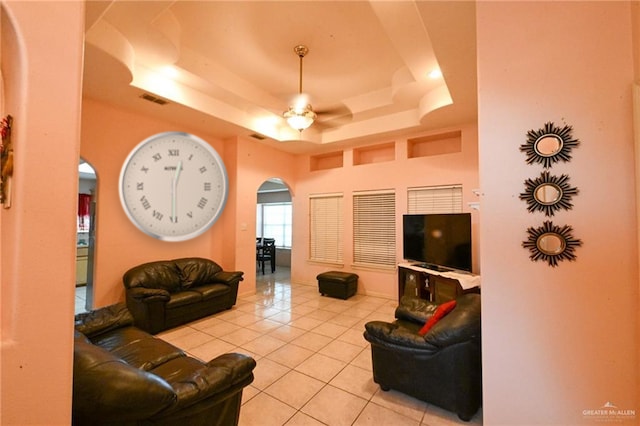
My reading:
h=12 m=30
